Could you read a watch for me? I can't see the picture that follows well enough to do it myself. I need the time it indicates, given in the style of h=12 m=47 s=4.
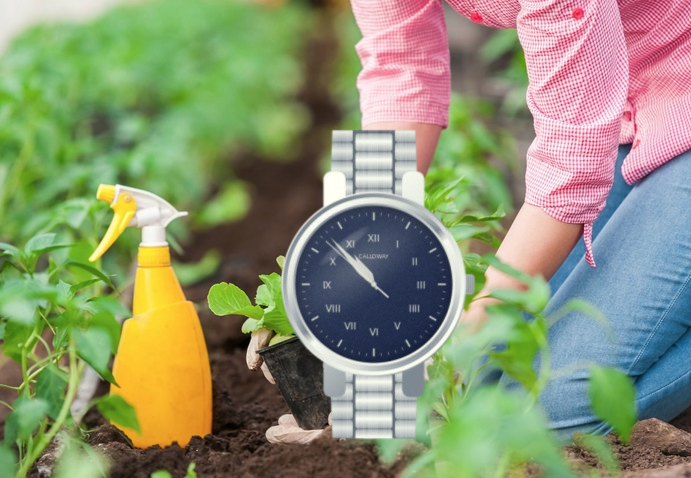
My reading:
h=10 m=52 s=52
